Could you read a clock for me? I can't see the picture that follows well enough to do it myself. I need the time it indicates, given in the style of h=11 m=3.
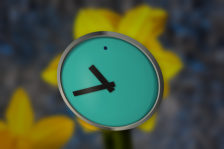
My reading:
h=10 m=42
